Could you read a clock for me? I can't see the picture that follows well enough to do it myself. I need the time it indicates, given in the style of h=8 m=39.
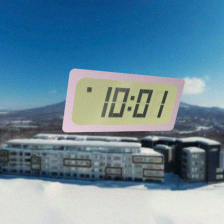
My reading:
h=10 m=1
